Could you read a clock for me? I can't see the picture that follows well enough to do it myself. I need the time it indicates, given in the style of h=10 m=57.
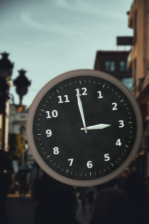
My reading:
h=2 m=59
